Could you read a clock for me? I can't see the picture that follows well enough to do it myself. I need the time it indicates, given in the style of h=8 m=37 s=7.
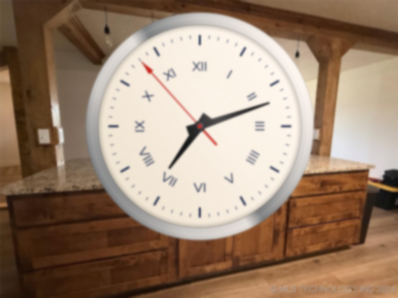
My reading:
h=7 m=11 s=53
